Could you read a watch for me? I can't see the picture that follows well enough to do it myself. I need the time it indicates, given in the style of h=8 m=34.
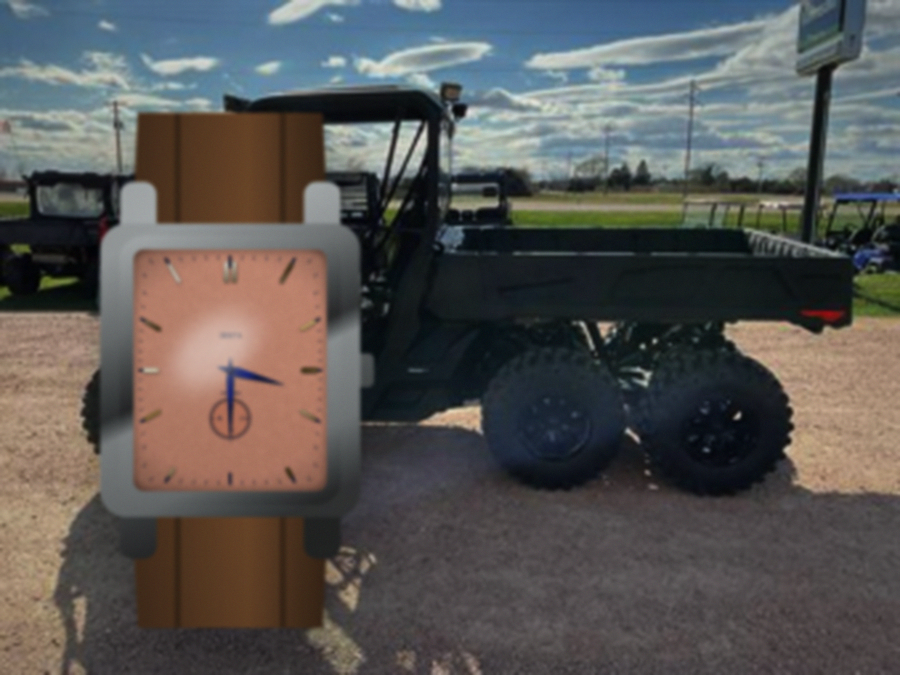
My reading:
h=3 m=30
